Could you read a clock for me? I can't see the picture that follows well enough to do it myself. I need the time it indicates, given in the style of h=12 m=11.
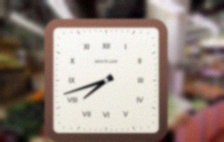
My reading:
h=7 m=42
